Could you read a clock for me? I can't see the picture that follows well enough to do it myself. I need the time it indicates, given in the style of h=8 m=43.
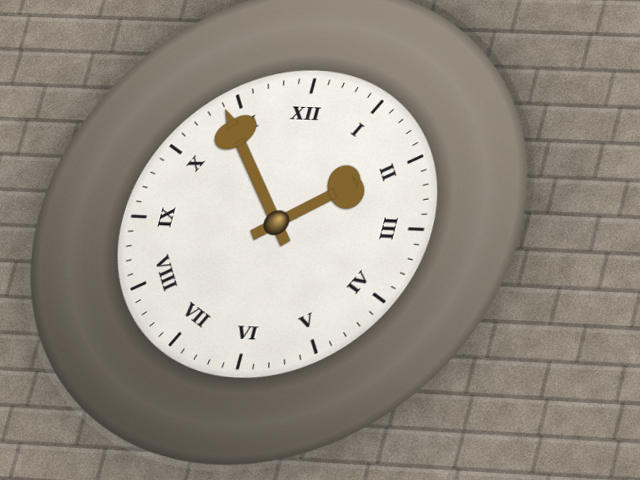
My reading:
h=1 m=54
